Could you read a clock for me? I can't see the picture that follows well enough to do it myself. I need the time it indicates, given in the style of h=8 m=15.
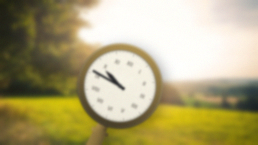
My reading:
h=9 m=46
